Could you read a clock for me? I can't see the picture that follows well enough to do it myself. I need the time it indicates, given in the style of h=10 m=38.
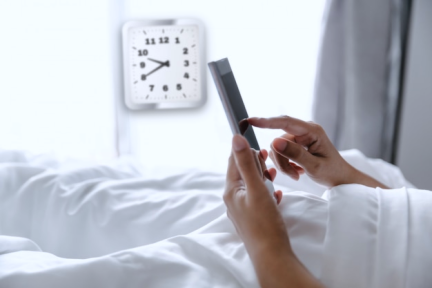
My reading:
h=9 m=40
